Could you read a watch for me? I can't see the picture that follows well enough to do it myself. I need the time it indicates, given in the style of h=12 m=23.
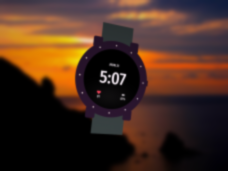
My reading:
h=5 m=7
